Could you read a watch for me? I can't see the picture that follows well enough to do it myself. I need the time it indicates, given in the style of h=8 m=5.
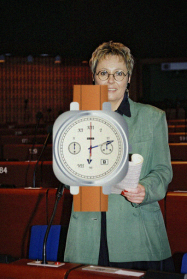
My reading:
h=6 m=12
